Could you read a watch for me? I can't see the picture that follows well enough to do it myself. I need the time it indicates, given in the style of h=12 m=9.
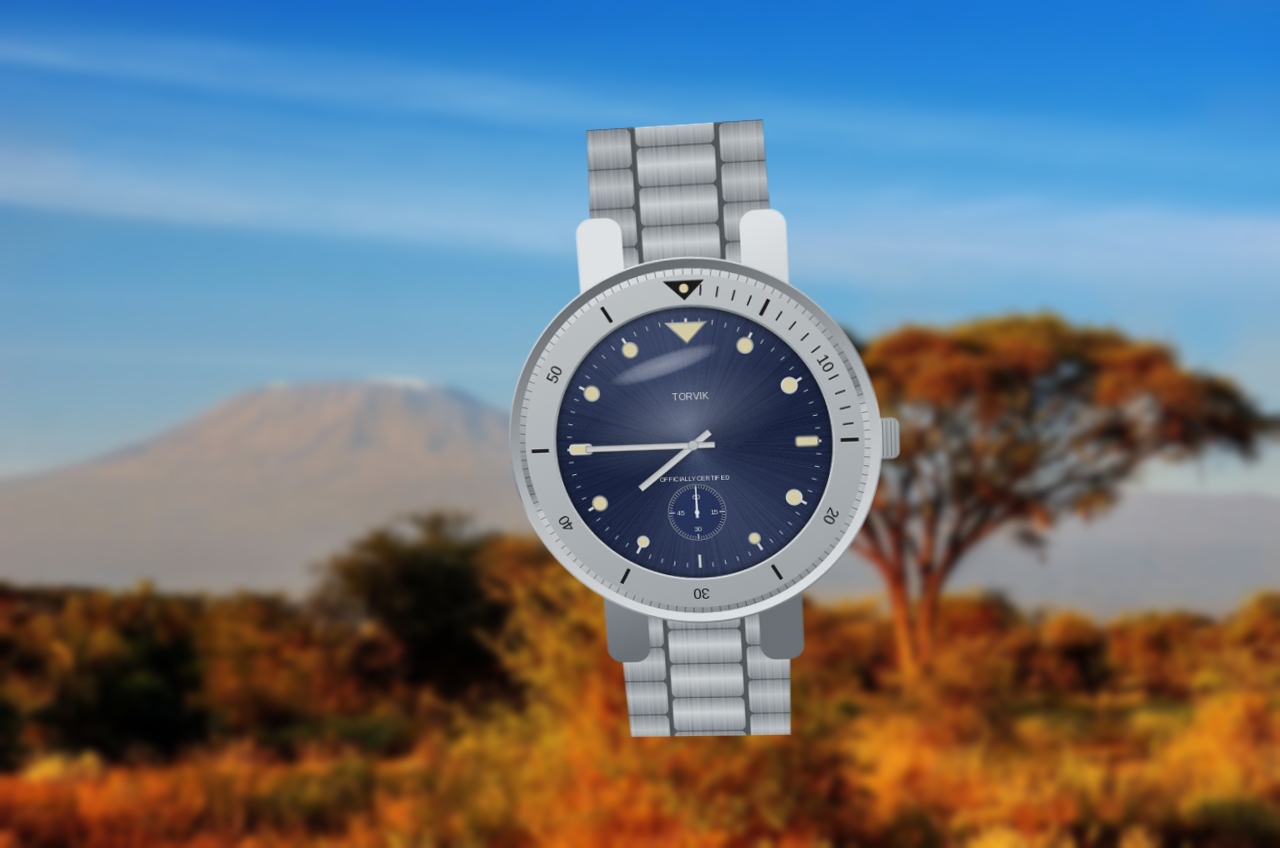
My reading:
h=7 m=45
